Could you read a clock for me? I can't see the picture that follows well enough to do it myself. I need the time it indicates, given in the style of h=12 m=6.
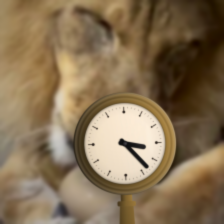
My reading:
h=3 m=23
